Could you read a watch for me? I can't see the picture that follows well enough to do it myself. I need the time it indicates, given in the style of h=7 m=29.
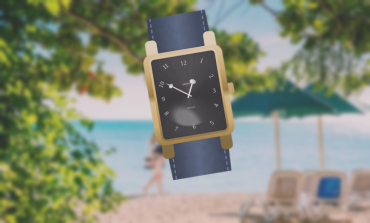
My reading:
h=12 m=51
